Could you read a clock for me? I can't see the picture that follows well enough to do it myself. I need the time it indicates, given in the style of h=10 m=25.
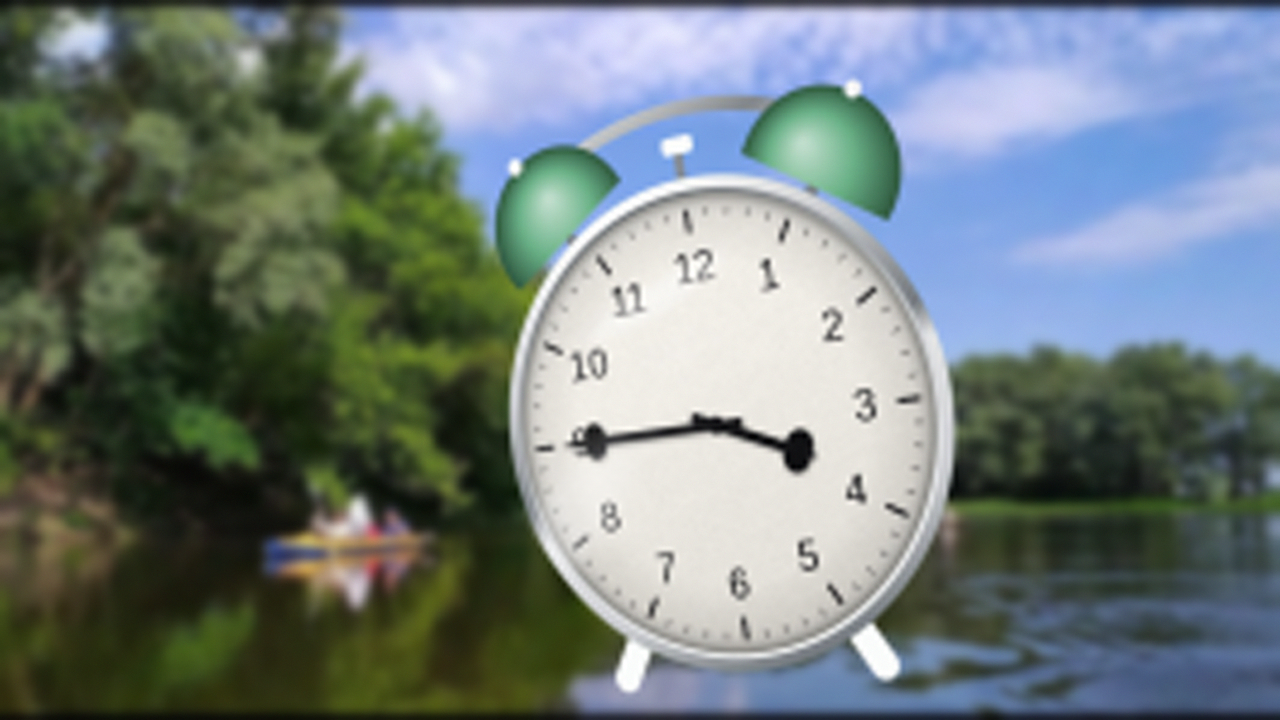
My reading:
h=3 m=45
